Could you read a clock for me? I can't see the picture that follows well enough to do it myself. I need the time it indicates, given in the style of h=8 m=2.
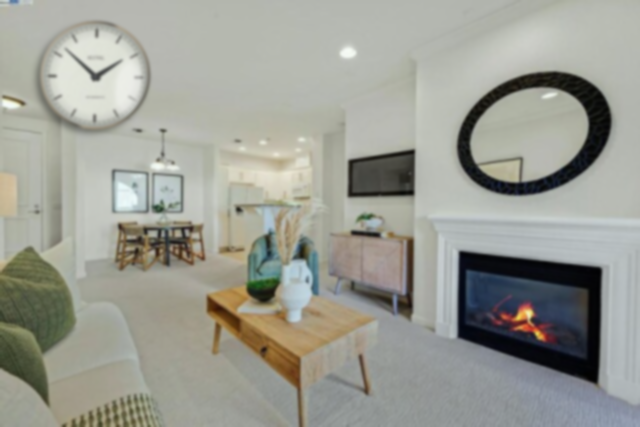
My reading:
h=1 m=52
